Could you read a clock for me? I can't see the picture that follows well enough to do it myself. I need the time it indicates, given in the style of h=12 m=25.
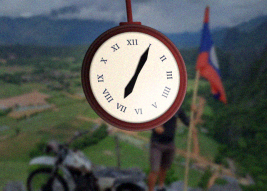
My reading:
h=7 m=5
